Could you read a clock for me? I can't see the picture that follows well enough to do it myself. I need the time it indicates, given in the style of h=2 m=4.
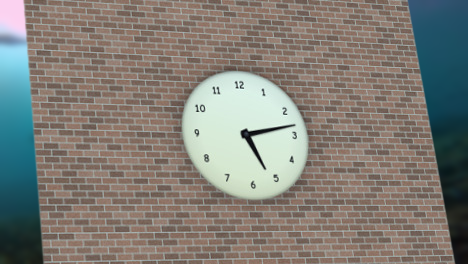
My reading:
h=5 m=13
